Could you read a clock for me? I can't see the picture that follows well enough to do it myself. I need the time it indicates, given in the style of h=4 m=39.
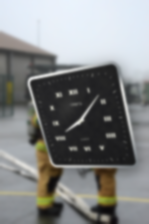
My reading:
h=8 m=8
